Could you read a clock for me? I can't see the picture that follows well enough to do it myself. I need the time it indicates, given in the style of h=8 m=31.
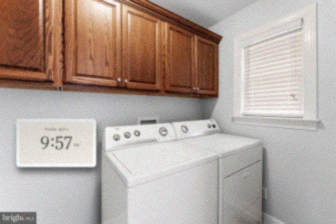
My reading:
h=9 m=57
